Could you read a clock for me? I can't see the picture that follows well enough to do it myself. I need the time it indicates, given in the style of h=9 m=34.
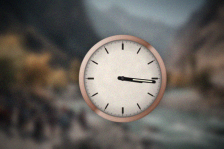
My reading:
h=3 m=16
